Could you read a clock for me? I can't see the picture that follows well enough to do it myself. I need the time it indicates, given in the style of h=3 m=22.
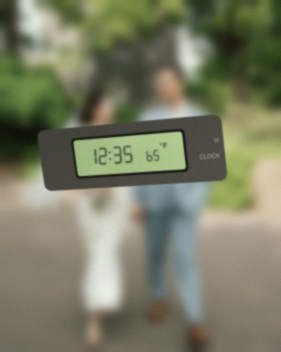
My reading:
h=12 m=35
